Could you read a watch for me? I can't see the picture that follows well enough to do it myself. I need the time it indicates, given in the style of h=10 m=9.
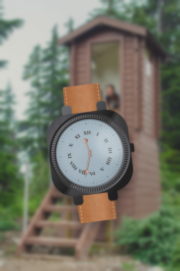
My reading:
h=11 m=33
